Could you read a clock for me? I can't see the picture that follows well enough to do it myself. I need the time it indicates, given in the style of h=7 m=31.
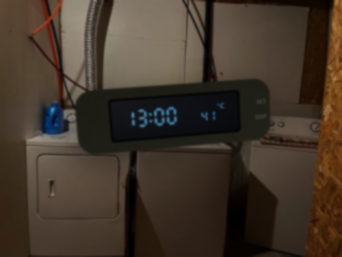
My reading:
h=13 m=0
